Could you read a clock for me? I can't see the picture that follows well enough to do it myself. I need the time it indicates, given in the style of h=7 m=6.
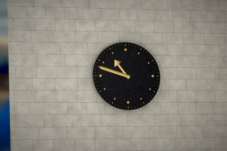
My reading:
h=10 m=48
